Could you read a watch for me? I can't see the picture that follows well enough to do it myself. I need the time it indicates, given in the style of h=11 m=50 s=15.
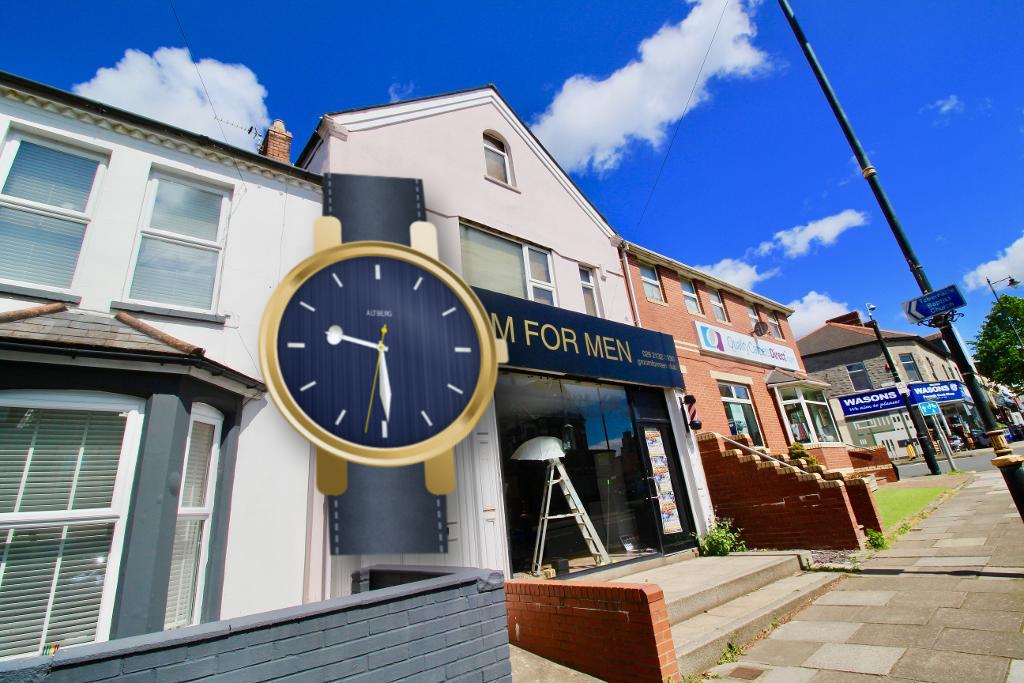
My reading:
h=9 m=29 s=32
